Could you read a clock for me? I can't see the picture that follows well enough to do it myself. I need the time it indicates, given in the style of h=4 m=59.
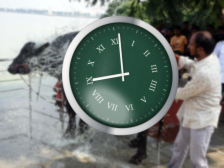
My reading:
h=9 m=1
